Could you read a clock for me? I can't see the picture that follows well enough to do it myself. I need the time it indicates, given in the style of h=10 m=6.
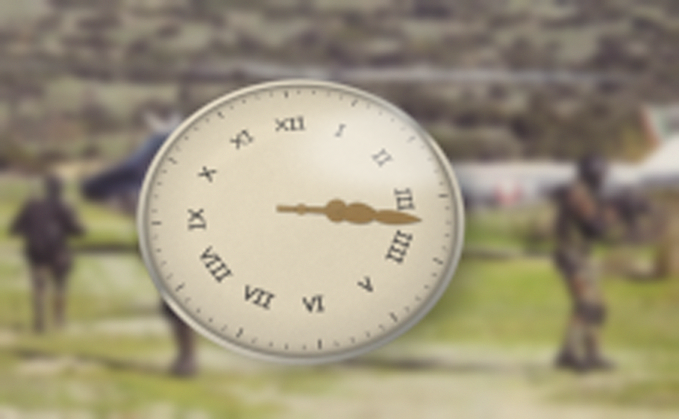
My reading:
h=3 m=17
